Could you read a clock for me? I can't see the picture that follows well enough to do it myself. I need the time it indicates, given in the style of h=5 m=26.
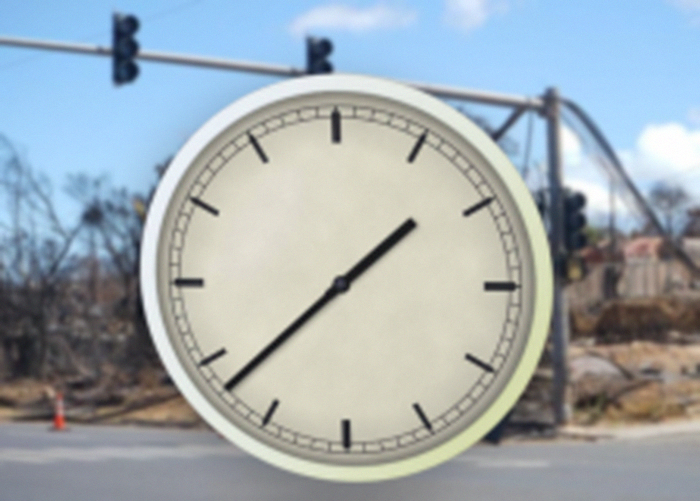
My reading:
h=1 m=38
